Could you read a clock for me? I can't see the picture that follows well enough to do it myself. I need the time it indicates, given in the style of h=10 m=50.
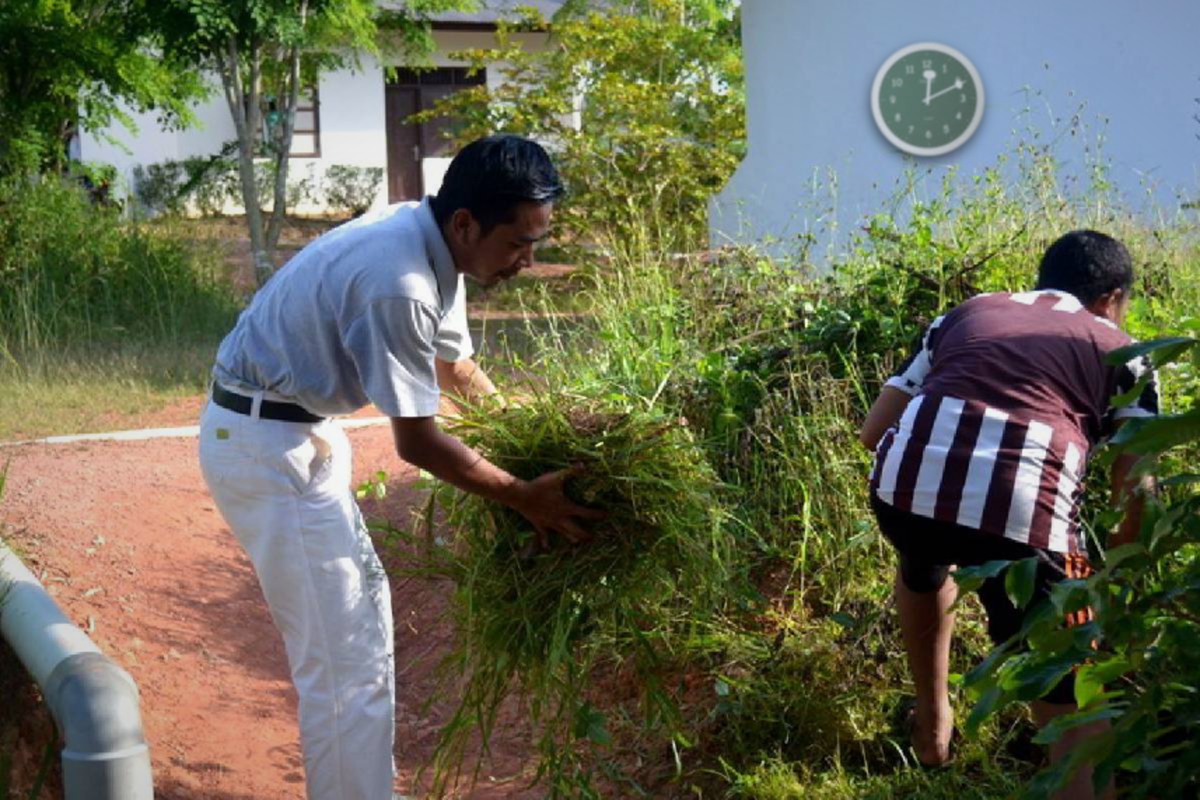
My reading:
h=12 m=11
